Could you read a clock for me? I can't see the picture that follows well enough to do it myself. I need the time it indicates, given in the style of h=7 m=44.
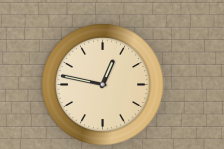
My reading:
h=12 m=47
